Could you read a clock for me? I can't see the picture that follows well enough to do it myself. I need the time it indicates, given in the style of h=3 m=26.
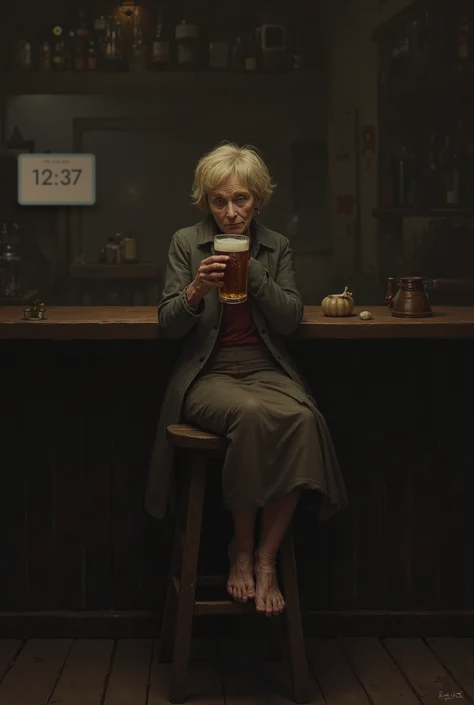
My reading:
h=12 m=37
